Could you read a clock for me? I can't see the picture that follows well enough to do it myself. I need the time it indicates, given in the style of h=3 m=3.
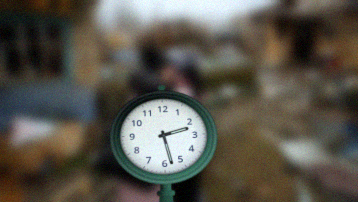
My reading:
h=2 m=28
